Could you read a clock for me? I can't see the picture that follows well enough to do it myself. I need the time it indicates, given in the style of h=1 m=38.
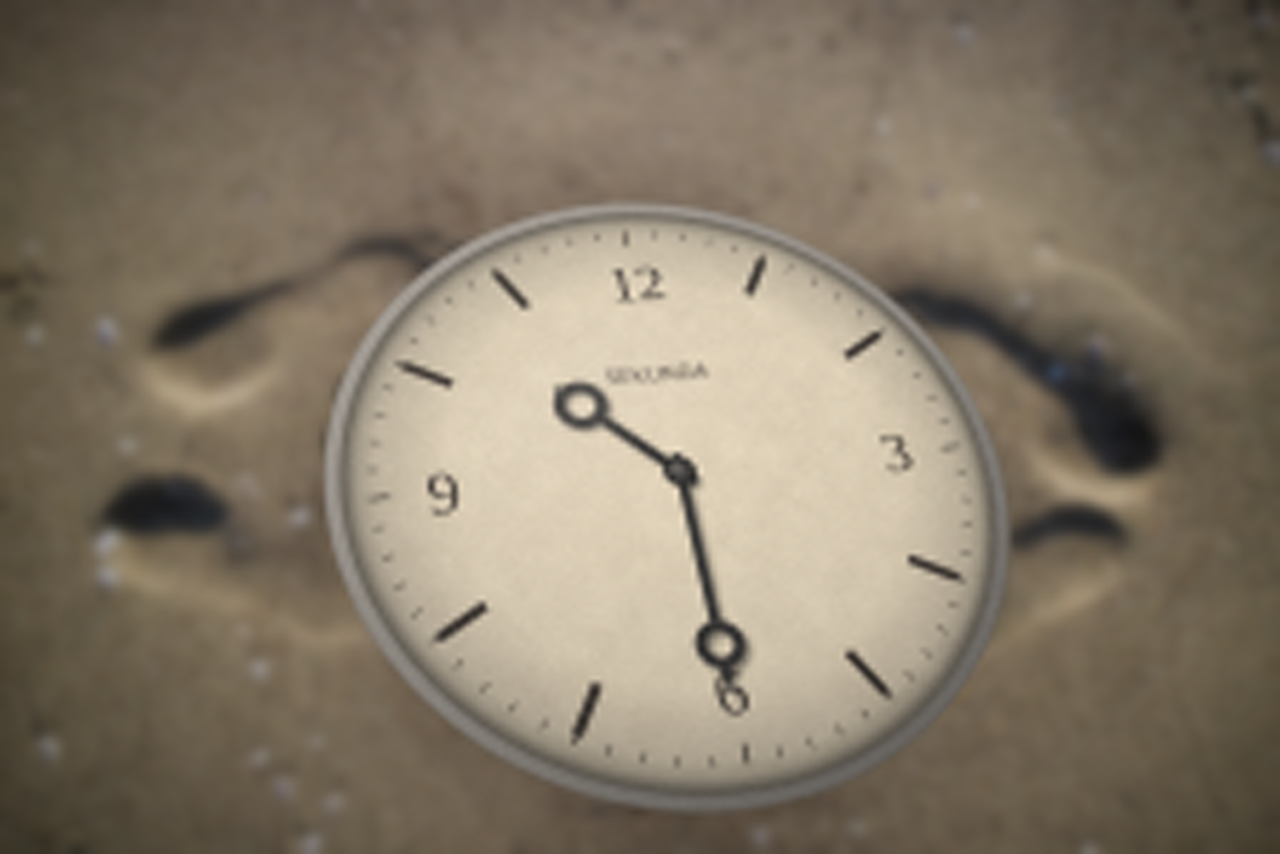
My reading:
h=10 m=30
